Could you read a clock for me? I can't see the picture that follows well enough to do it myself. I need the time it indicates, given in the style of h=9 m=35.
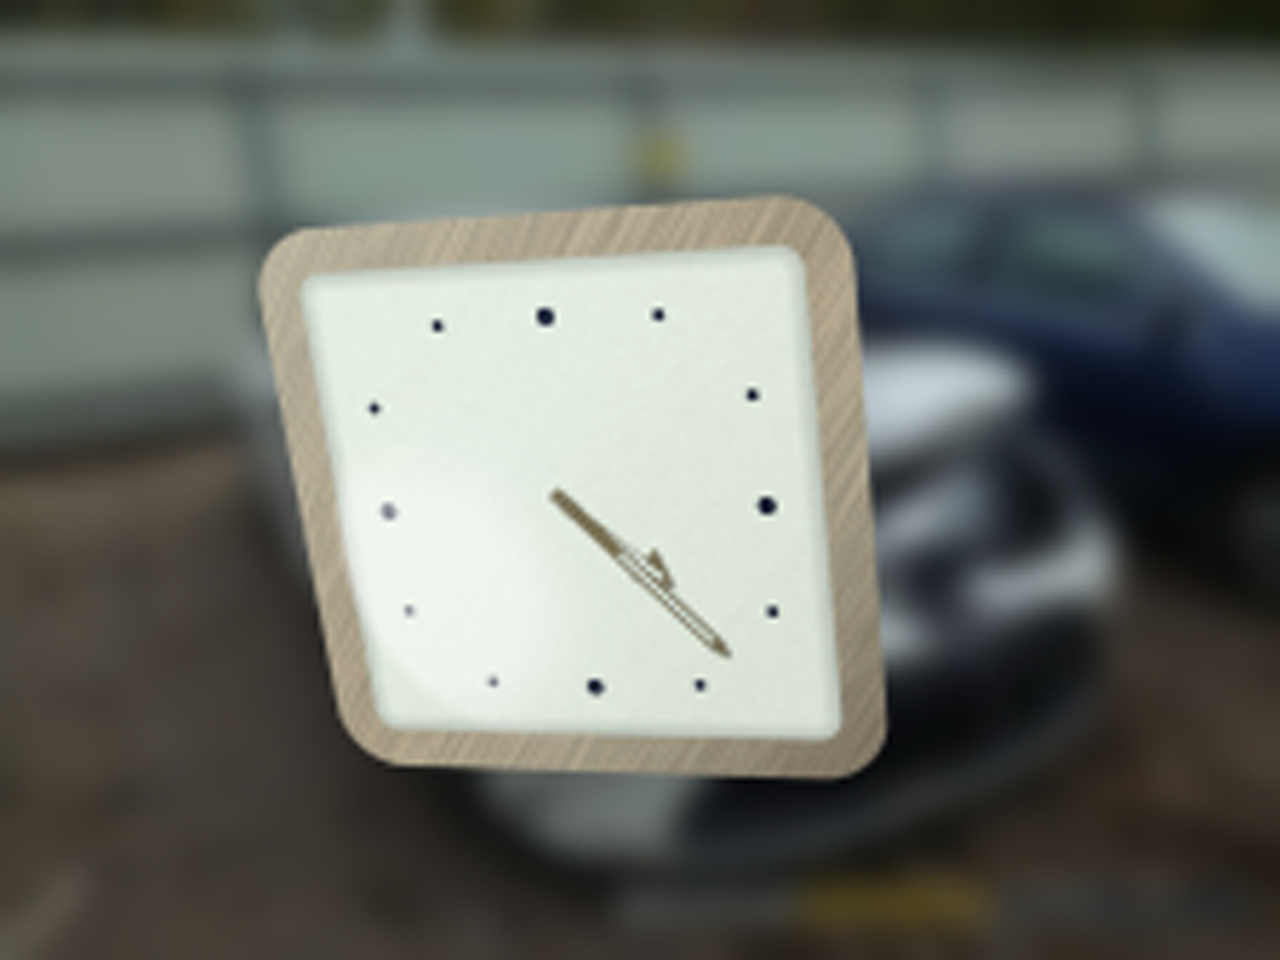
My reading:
h=4 m=23
